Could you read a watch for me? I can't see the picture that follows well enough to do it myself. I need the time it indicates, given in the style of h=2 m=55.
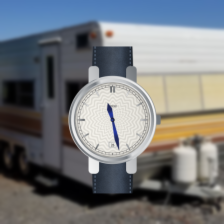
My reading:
h=11 m=28
